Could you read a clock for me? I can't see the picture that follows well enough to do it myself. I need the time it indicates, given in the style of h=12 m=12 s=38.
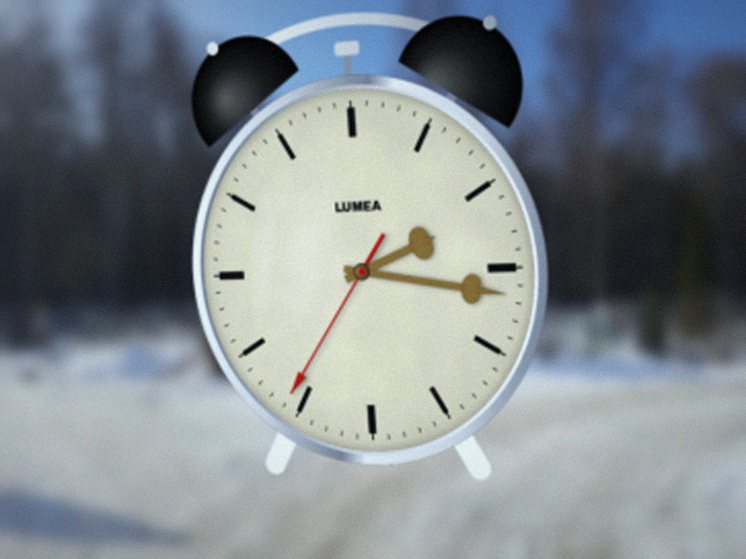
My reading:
h=2 m=16 s=36
